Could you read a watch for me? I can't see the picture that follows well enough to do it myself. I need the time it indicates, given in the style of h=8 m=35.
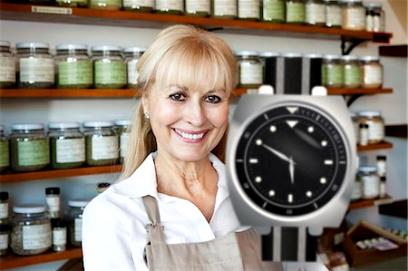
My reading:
h=5 m=50
